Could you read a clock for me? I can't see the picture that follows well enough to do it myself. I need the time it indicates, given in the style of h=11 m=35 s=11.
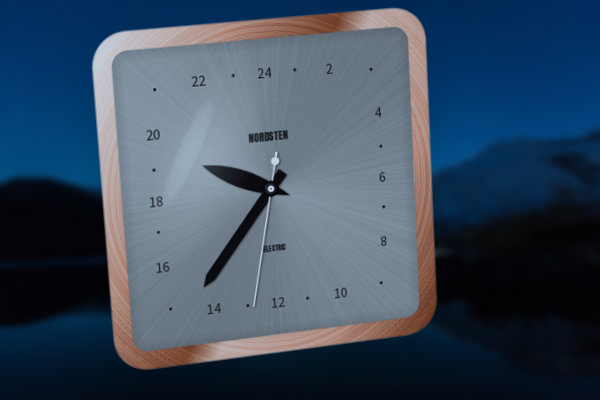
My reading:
h=19 m=36 s=32
